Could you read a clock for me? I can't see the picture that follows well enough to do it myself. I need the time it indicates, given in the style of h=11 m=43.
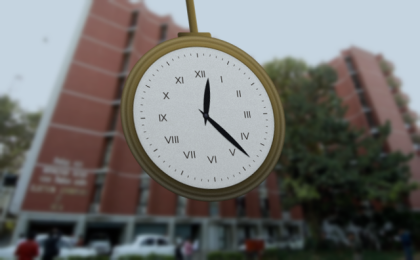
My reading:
h=12 m=23
